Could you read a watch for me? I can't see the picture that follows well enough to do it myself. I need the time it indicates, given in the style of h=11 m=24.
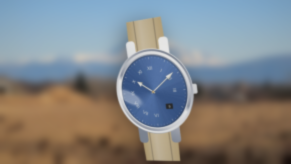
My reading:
h=10 m=9
